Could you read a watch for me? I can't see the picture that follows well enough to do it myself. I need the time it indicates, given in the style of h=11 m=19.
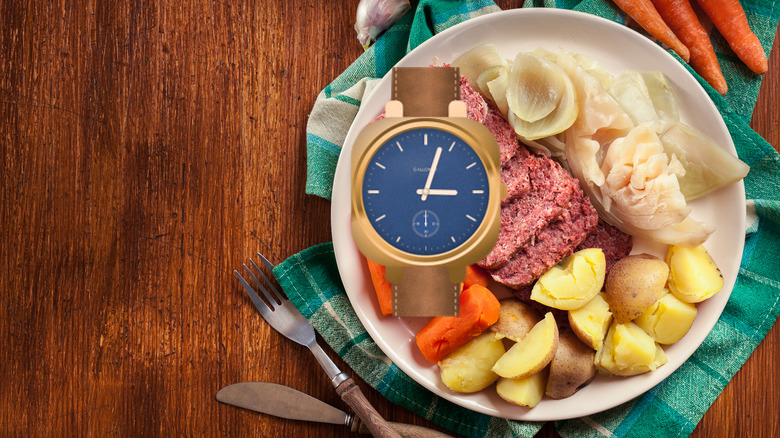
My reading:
h=3 m=3
